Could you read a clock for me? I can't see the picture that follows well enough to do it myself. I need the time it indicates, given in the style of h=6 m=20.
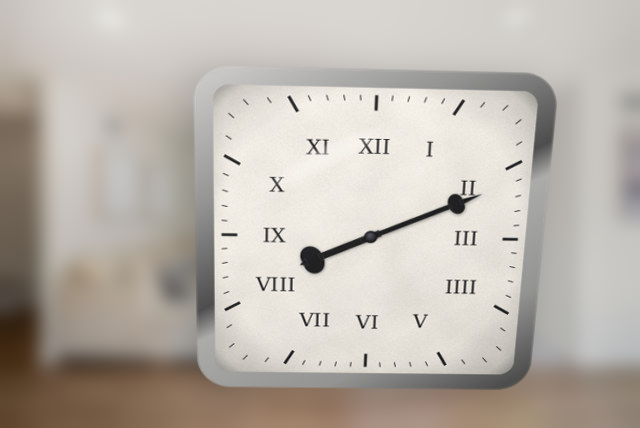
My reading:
h=8 m=11
